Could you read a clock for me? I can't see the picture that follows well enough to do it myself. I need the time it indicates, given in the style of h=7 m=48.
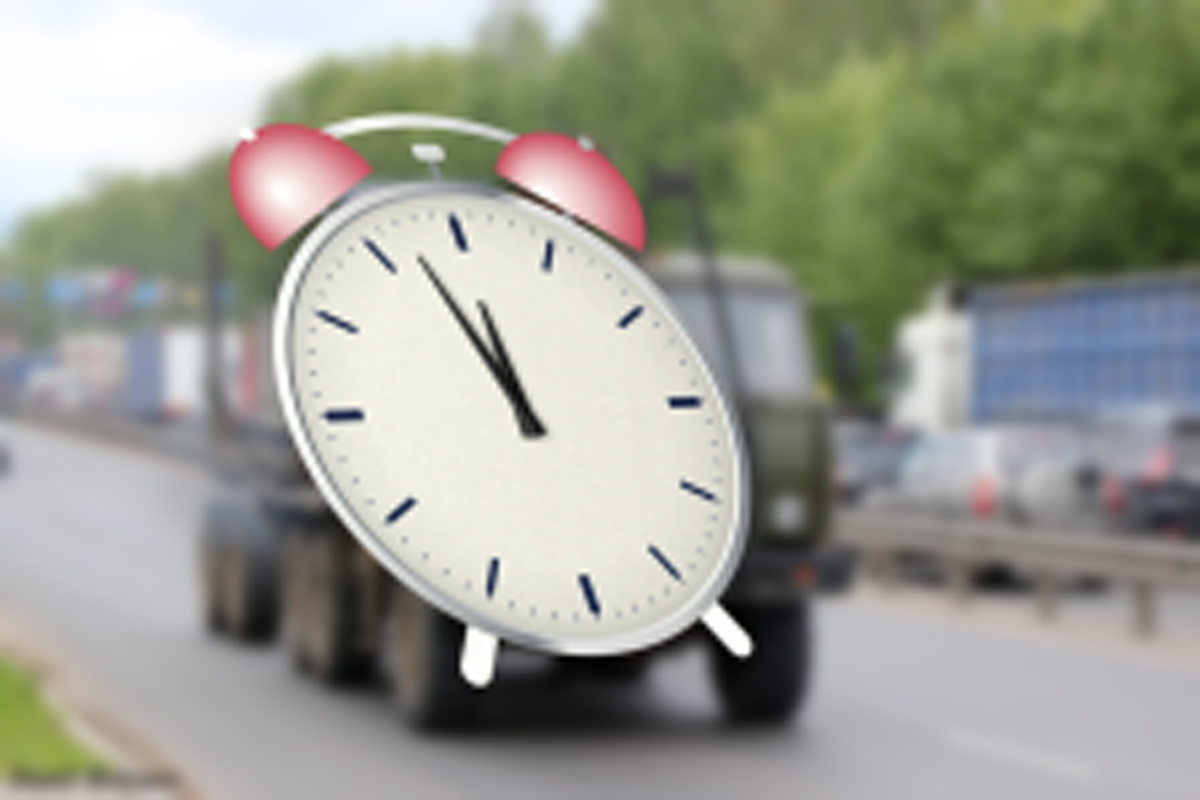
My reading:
h=11 m=57
